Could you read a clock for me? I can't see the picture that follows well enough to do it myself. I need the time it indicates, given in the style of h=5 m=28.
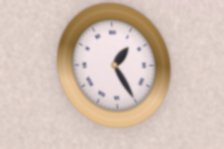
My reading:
h=1 m=25
